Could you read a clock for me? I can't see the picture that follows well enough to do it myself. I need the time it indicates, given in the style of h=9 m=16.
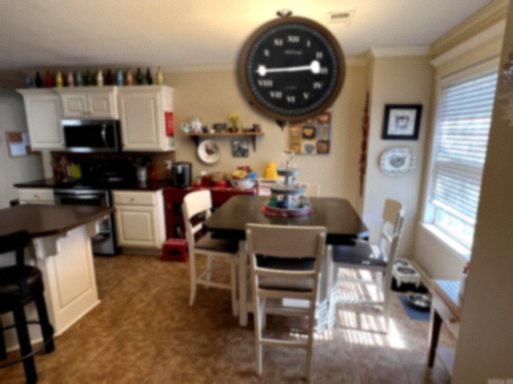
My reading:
h=2 m=44
